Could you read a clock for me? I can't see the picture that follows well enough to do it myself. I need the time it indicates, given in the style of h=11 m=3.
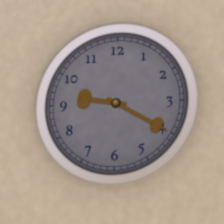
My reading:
h=9 m=20
